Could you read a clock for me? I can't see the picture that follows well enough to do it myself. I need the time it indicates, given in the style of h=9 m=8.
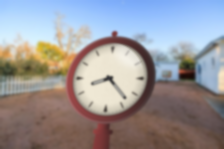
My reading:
h=8 m=23
